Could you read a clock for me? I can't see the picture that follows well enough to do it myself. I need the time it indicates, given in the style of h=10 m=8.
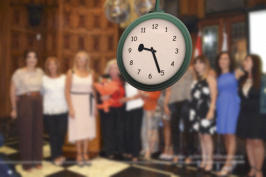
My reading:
h=9 m=26
